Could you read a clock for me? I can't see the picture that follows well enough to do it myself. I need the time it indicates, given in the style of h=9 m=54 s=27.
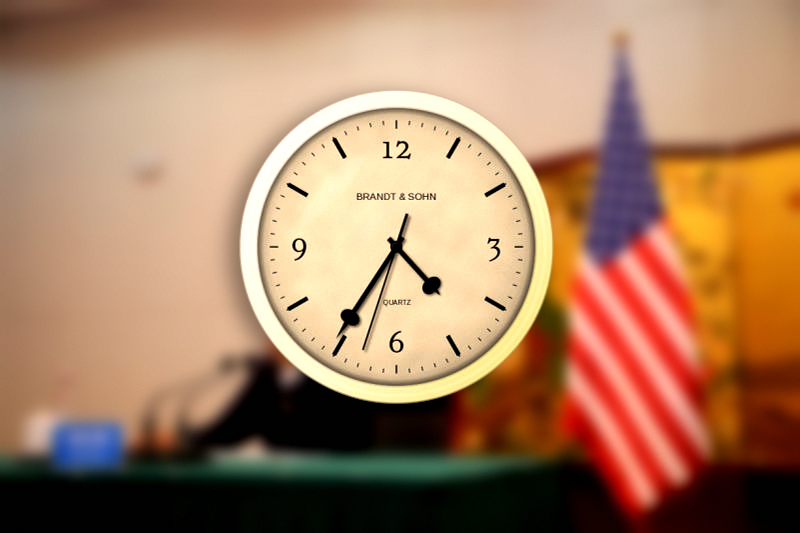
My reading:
h=4 m=35 s=33
